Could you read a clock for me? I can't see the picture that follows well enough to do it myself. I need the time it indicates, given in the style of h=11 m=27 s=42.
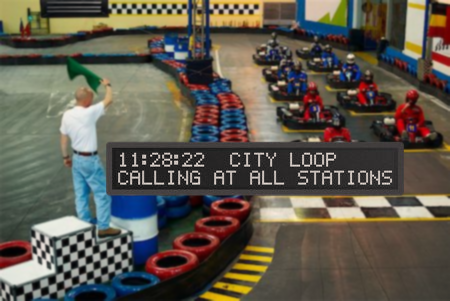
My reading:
h=11 m=28 s=22
